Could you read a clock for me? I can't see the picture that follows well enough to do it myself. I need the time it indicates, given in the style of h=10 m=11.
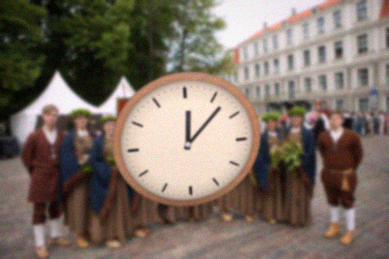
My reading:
h=12 m=7
